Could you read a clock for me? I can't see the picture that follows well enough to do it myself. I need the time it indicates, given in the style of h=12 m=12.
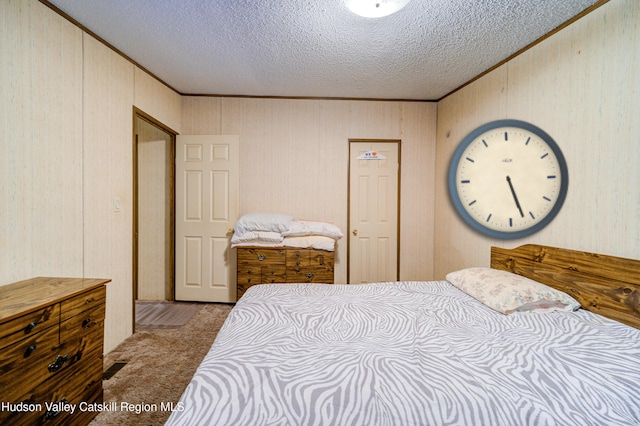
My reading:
h=5 m=27
